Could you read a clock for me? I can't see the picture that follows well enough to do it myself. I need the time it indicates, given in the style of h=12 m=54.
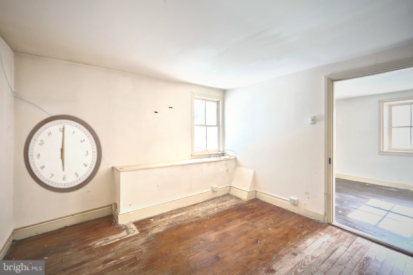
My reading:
h=6 m=1
